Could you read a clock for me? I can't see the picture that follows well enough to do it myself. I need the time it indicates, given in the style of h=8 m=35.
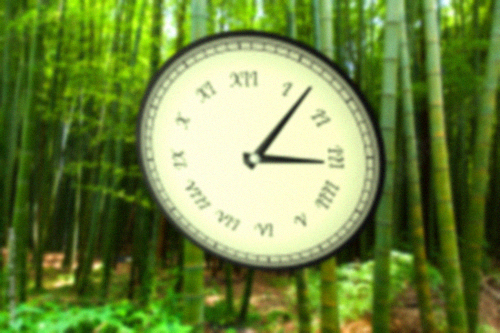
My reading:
h=3 m=7
